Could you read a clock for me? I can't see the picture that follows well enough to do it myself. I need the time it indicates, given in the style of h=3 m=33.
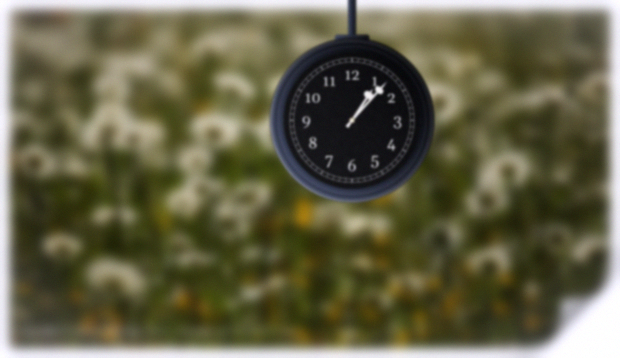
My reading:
h=1 m=7
